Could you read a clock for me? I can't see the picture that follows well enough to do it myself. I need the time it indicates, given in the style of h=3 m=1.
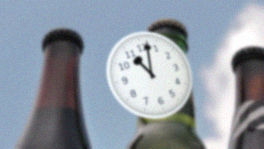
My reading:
h=11 m=2
